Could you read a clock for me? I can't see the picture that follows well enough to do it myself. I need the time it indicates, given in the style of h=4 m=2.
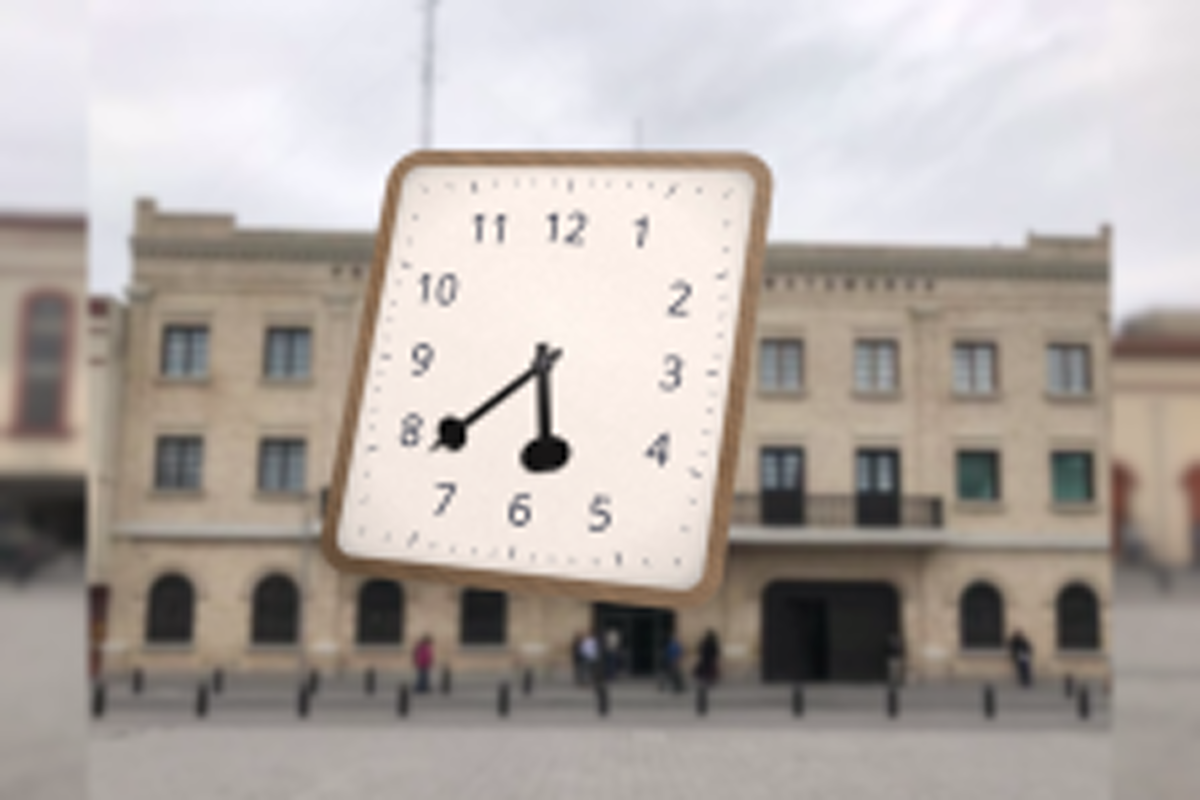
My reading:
h=5 m=38
